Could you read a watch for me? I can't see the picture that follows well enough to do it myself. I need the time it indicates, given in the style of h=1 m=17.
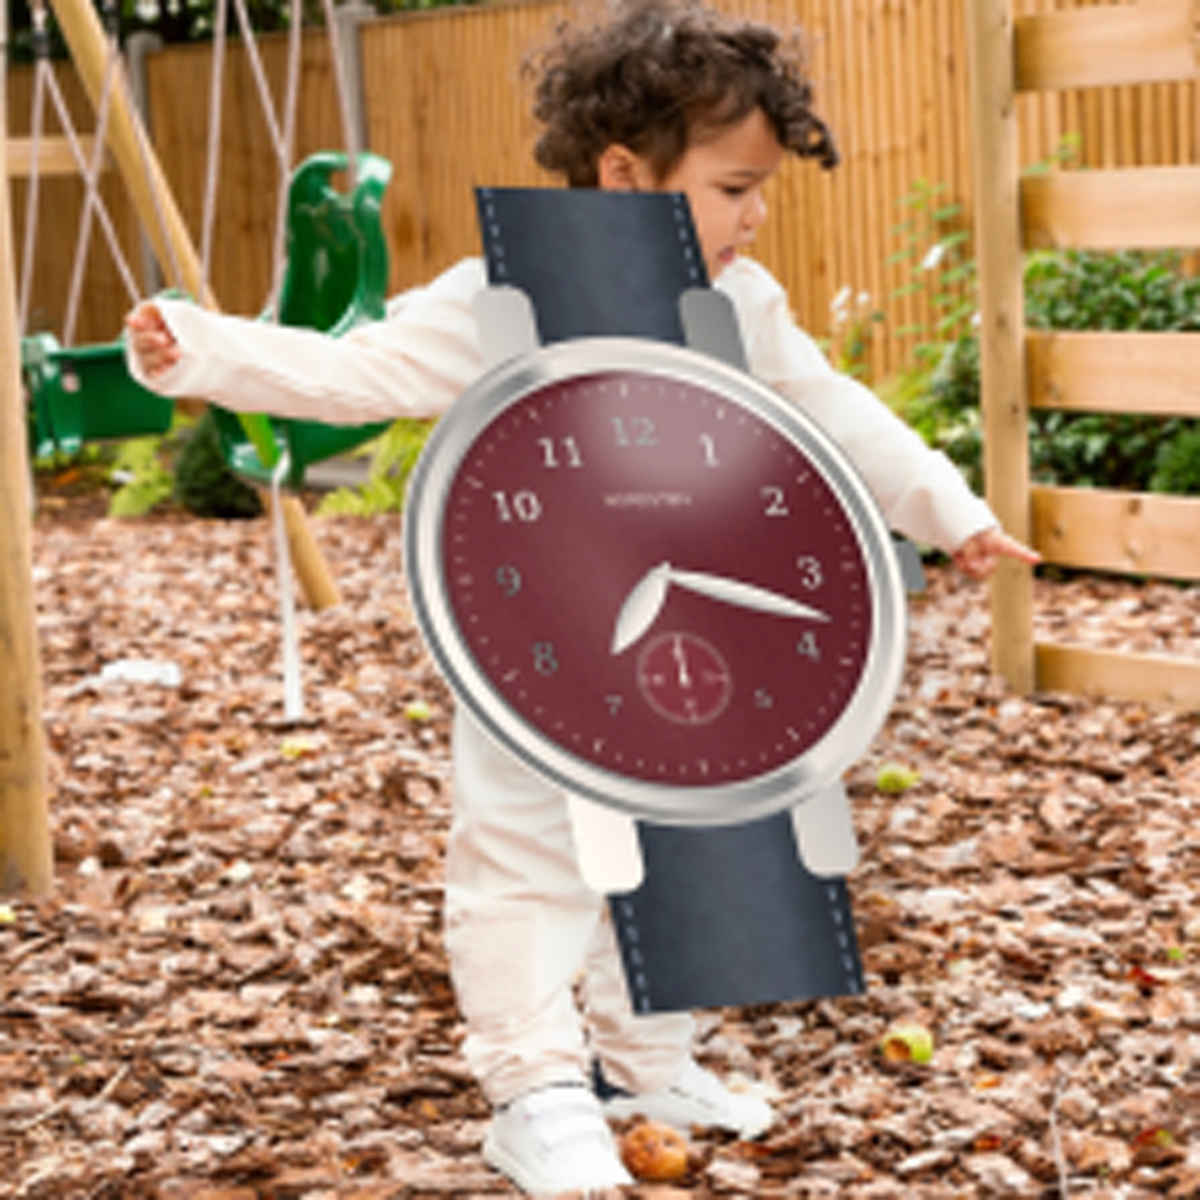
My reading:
h=7 m=18
